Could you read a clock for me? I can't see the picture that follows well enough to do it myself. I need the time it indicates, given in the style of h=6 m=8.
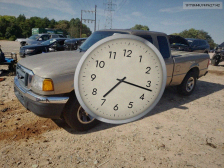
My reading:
h=7 m=17
